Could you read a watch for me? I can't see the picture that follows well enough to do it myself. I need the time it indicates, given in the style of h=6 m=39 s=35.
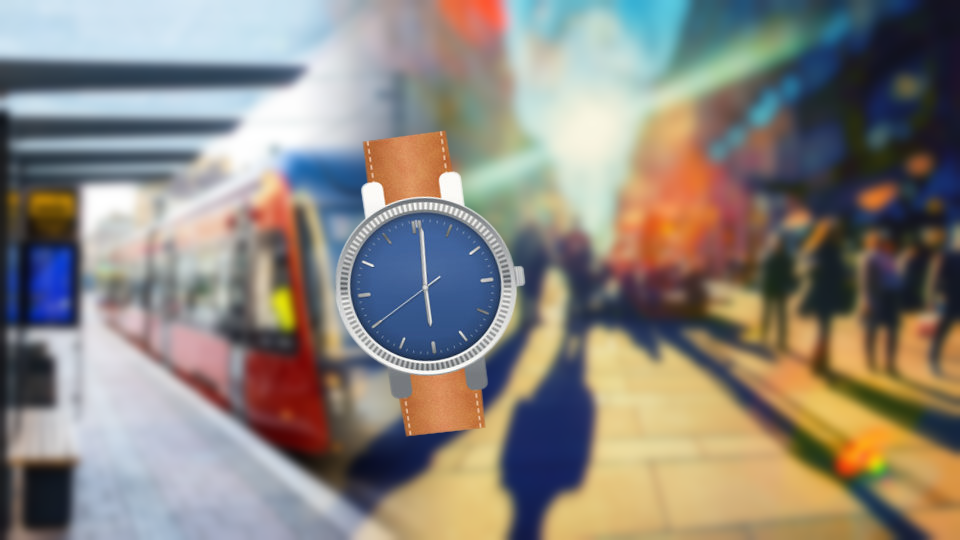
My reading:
h=6 m=0 s=40
